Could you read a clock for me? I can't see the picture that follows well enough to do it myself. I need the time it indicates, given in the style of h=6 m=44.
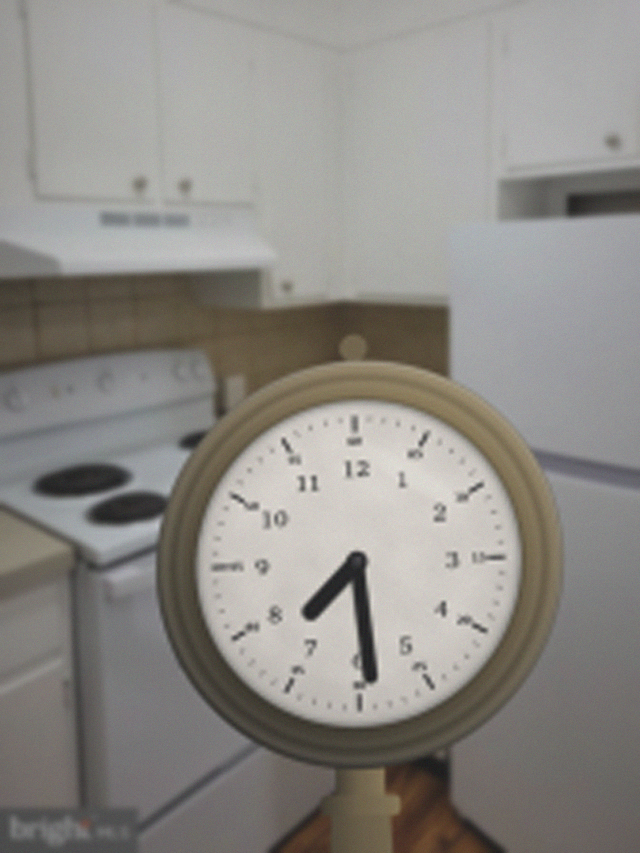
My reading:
h=7 m=29
